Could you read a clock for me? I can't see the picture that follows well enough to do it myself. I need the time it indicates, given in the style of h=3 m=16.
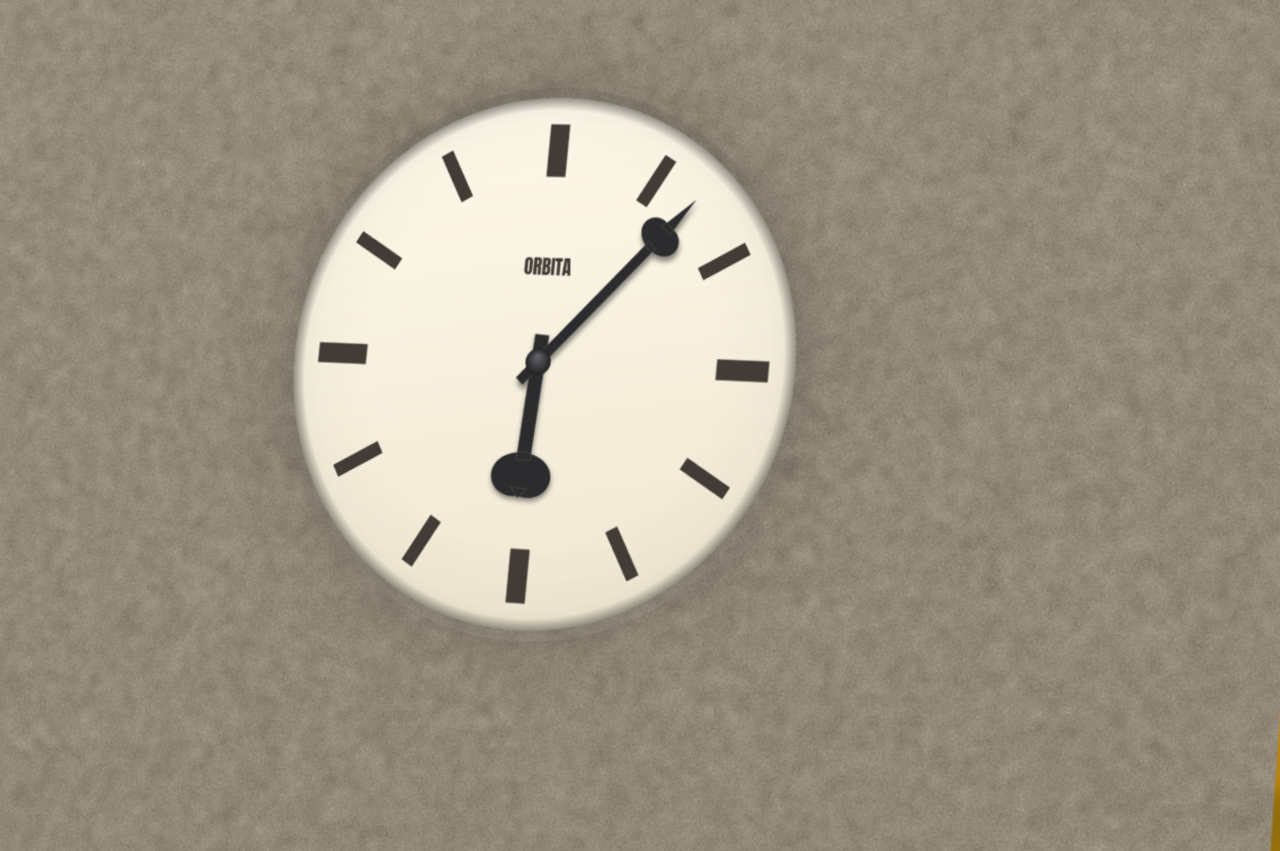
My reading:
h=6 m=7
